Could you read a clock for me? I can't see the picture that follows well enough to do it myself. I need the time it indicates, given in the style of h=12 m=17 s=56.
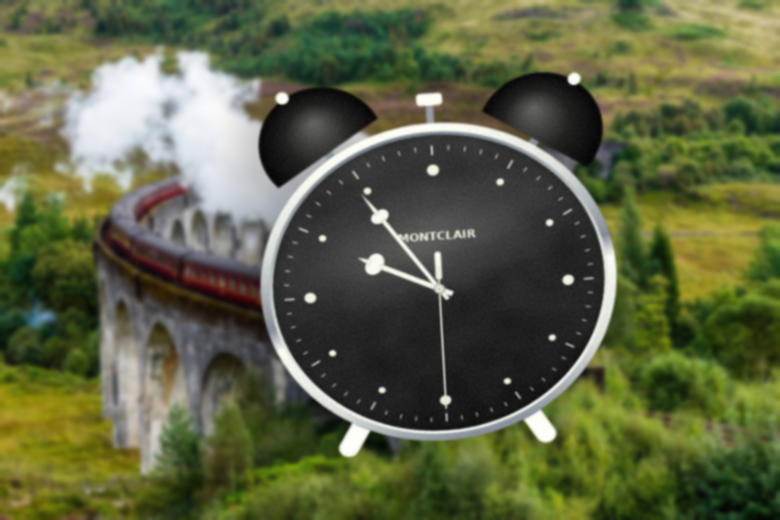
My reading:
h=9 m=54 s=30
